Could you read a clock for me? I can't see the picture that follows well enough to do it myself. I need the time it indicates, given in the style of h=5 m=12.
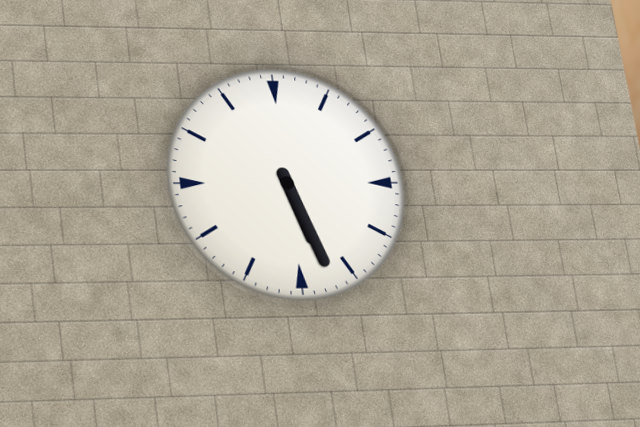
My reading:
h=5 m=27
